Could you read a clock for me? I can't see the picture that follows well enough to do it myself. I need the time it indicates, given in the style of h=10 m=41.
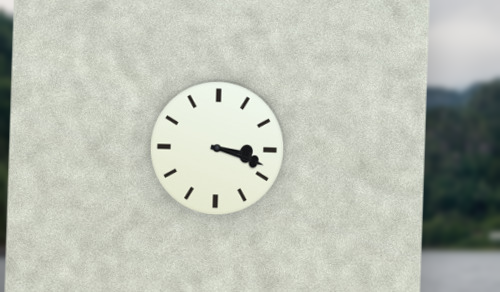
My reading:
h=3 m=18
